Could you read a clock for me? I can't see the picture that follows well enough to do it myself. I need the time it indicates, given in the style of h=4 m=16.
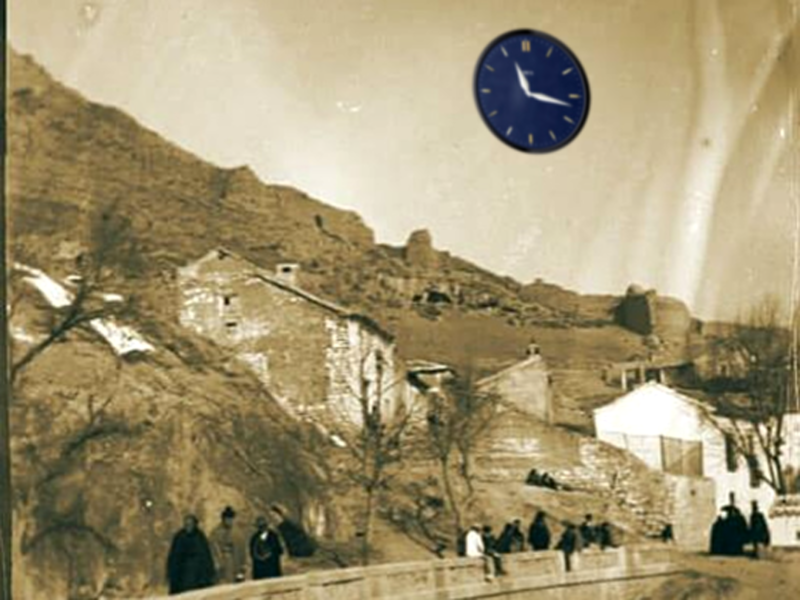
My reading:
h=11 m=17
